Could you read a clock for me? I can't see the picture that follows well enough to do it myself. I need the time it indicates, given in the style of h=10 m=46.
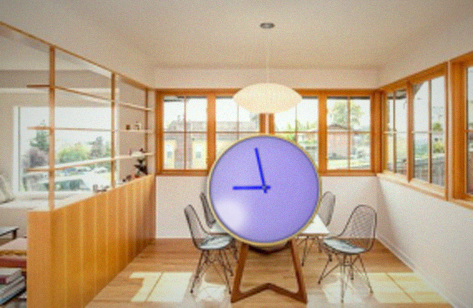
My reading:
h=8 m=58
